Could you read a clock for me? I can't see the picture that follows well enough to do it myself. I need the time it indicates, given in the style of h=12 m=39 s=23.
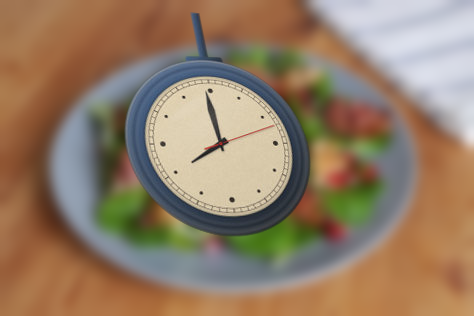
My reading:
h=7 m=59 s=12
